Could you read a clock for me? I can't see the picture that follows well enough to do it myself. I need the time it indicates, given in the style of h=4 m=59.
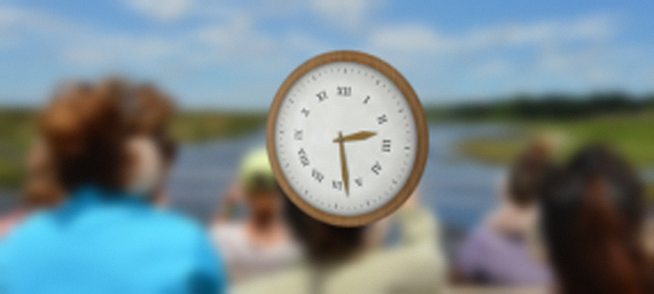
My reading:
h=2 m=28
